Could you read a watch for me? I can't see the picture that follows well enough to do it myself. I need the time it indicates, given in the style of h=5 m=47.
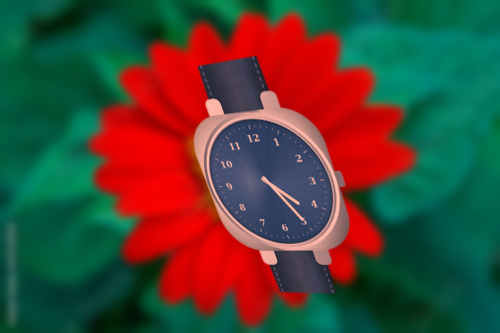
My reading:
h=4 m=25
